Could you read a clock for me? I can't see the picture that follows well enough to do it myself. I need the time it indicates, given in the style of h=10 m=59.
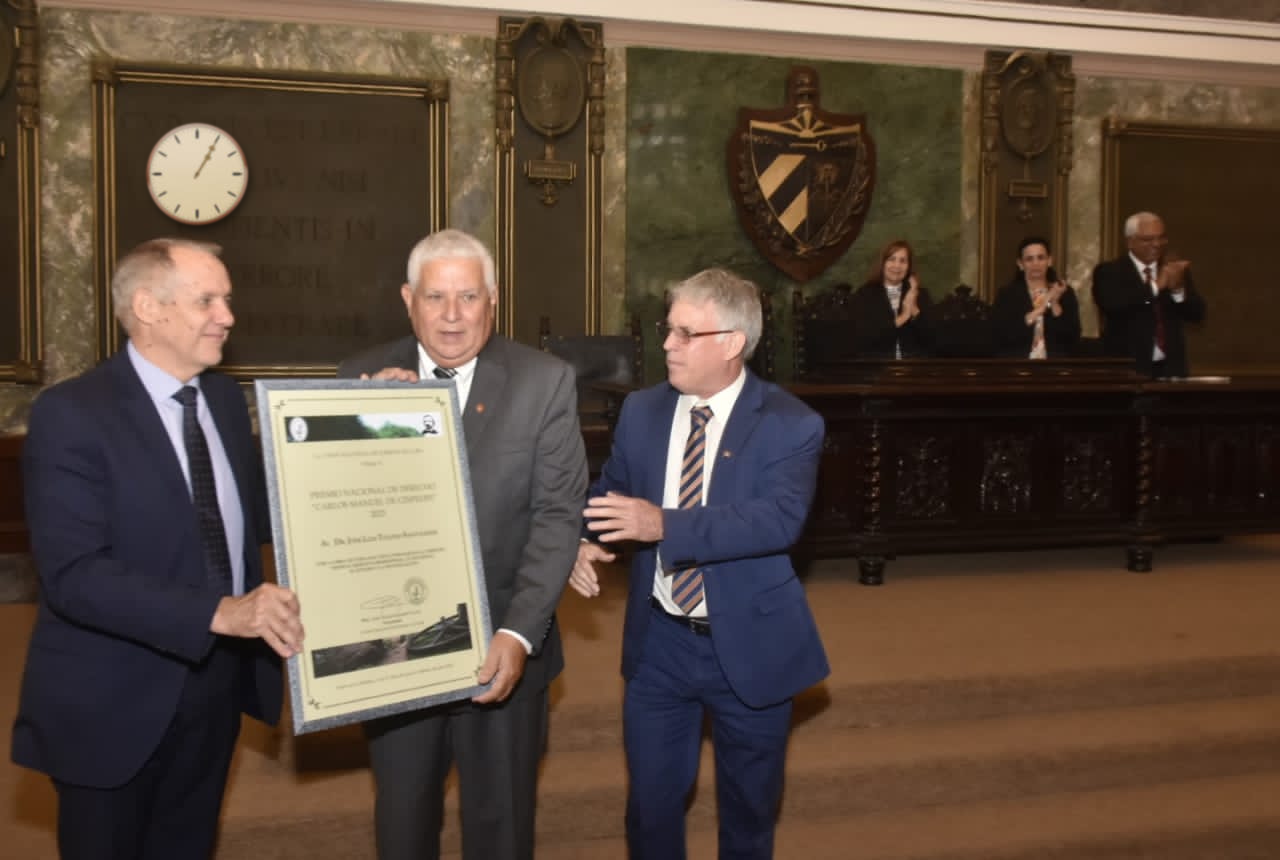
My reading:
h=1 m=5
